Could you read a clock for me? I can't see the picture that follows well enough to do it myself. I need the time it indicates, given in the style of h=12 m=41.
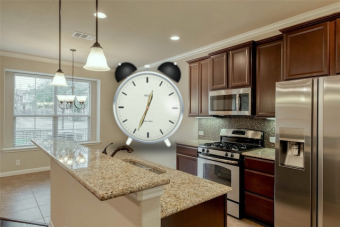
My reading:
h=12 m=34
